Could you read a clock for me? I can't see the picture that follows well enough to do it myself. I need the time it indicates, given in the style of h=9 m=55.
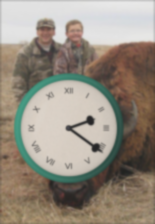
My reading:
h=2 m=21
